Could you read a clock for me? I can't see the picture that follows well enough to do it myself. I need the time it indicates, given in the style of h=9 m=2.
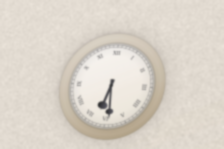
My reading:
h=6 m=29
